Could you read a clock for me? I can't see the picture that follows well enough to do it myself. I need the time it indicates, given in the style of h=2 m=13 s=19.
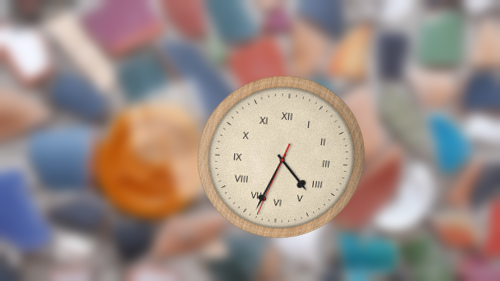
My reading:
h=4 m=33 s=33
